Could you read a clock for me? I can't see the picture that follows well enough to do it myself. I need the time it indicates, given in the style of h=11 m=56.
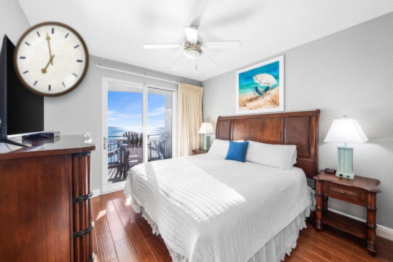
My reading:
h=6 m=58
